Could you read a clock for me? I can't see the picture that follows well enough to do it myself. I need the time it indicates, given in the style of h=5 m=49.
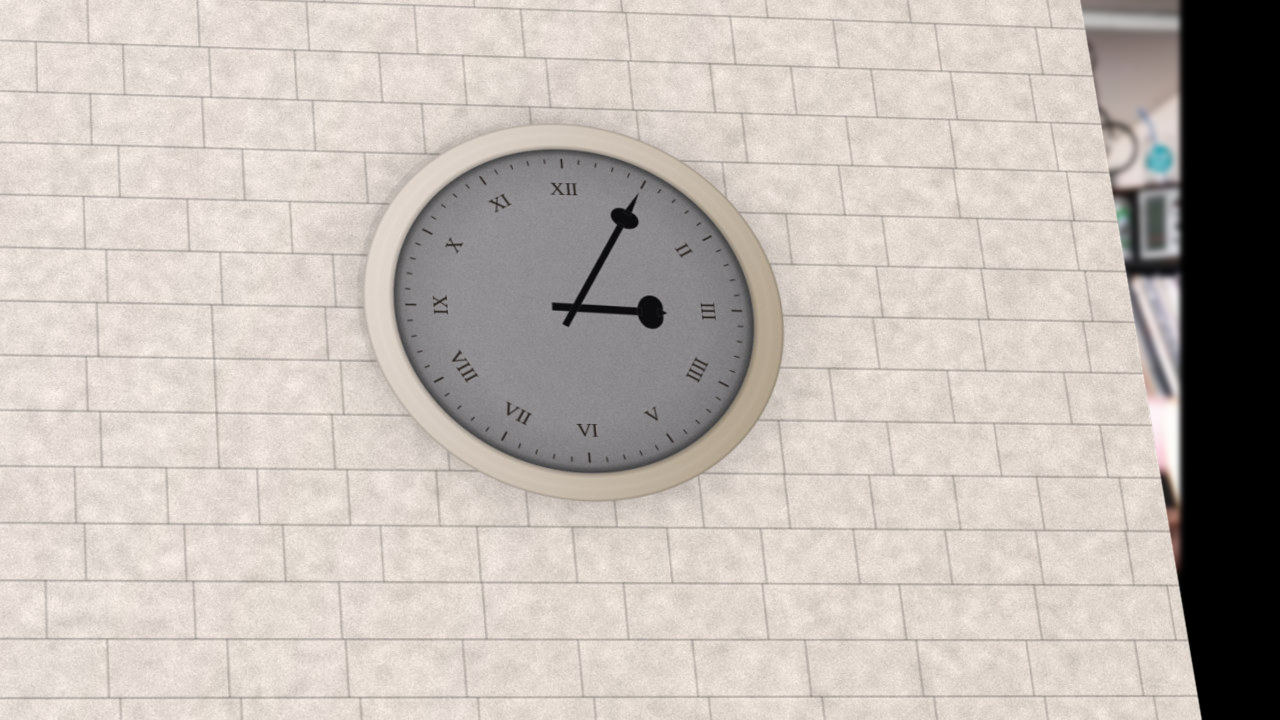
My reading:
h=3 m=5
